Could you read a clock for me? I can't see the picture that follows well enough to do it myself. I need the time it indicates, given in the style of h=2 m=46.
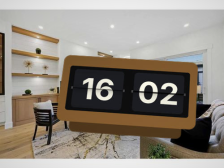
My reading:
h=16 m=2
